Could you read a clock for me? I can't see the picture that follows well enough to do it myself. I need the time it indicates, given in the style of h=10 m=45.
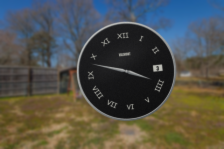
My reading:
h=3 m=48
